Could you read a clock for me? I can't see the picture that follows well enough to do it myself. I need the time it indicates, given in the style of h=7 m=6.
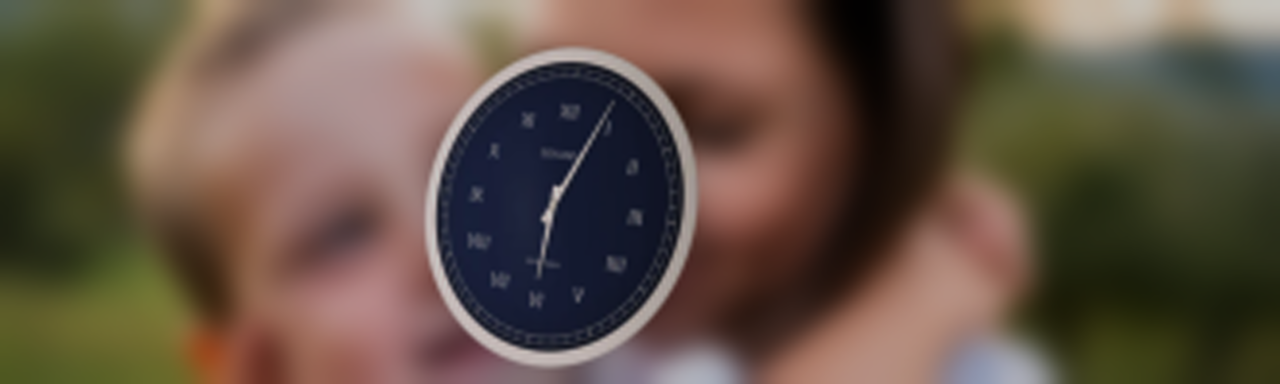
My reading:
h=6 m=4
